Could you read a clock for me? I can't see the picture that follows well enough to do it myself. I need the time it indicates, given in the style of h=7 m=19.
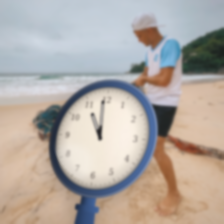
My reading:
h=10 m=59
